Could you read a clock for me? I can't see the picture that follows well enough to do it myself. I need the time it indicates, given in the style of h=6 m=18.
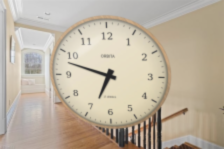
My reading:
h=6 m=48
